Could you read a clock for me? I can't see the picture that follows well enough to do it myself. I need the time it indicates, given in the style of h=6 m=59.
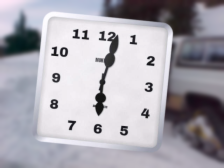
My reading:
h=6 m=2
